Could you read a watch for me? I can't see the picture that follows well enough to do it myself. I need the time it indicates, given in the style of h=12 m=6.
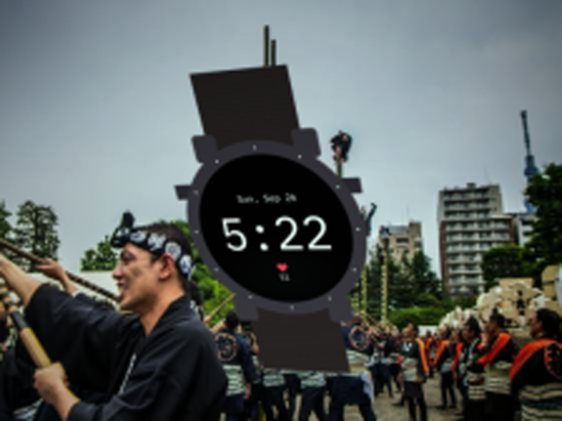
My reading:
h=5 m=22
